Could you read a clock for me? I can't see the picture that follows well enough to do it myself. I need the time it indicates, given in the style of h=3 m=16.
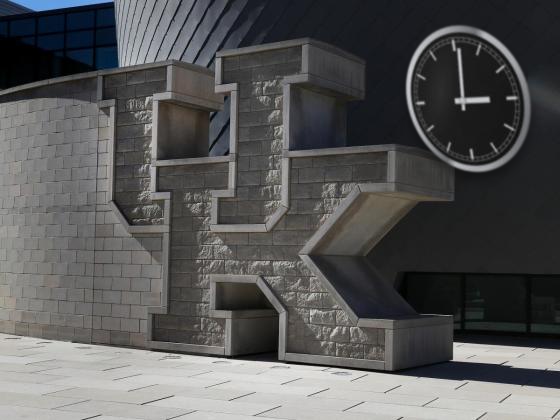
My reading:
h=3 m=1
